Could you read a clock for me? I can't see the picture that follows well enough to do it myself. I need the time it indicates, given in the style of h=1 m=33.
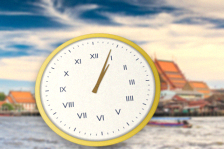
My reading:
h=1 m=4
